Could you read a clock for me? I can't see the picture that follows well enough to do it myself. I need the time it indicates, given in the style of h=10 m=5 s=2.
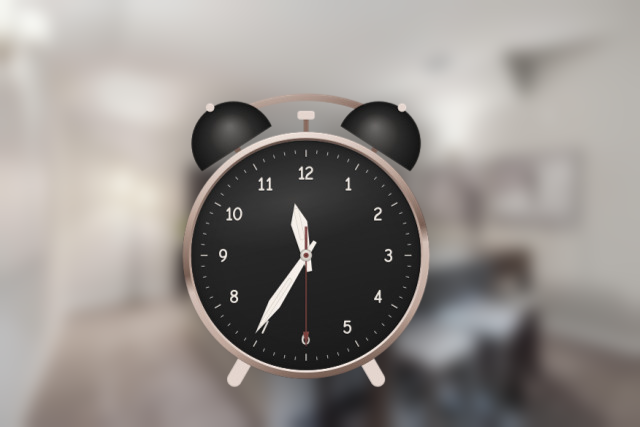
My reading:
h=11 m=35 s=30
